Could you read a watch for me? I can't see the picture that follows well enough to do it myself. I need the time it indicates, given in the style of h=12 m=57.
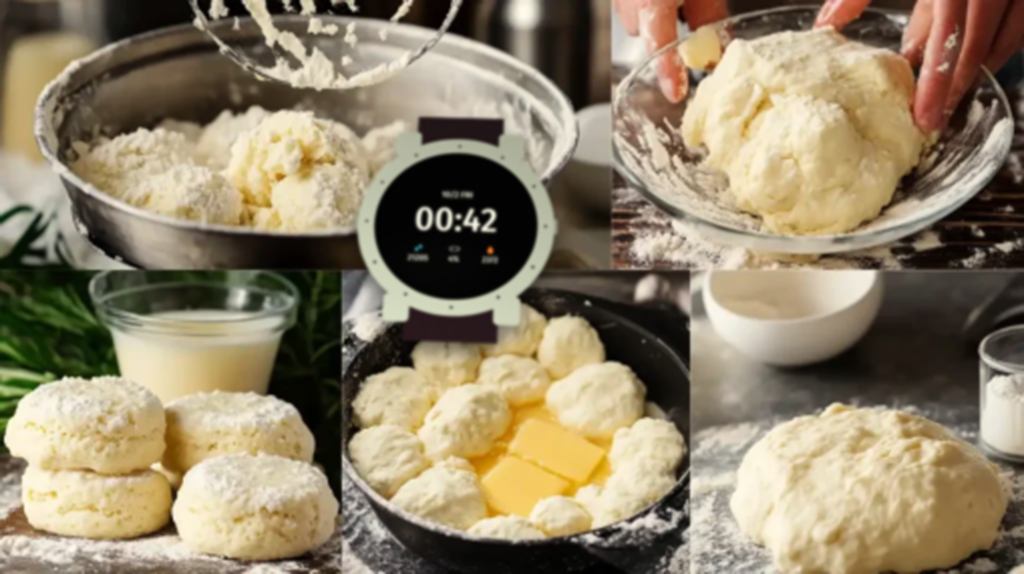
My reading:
h=0 m=42
